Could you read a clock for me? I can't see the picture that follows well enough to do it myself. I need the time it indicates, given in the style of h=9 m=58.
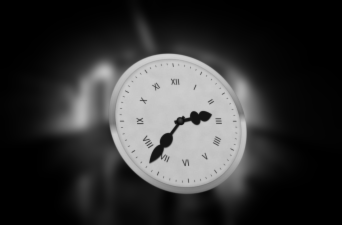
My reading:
h=2 m=37
